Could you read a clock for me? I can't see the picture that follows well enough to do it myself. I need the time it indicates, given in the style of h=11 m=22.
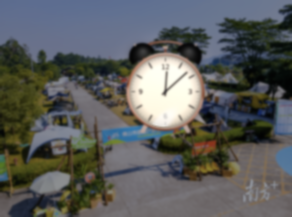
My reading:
h=12 m=8
